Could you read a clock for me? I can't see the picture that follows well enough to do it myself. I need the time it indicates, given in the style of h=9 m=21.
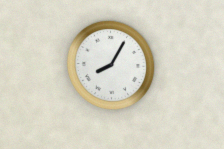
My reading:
h=8 m=5
